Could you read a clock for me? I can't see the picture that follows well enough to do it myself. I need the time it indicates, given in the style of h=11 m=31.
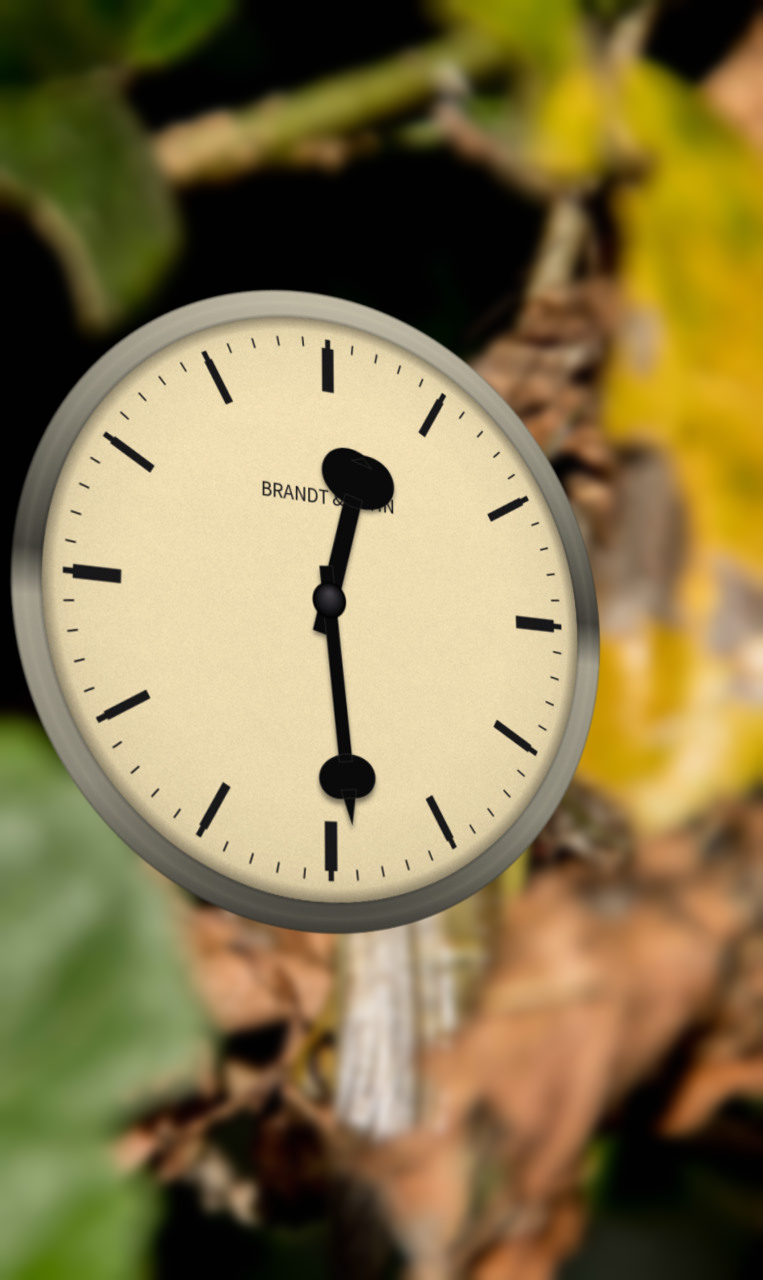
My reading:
h=12 m=29
